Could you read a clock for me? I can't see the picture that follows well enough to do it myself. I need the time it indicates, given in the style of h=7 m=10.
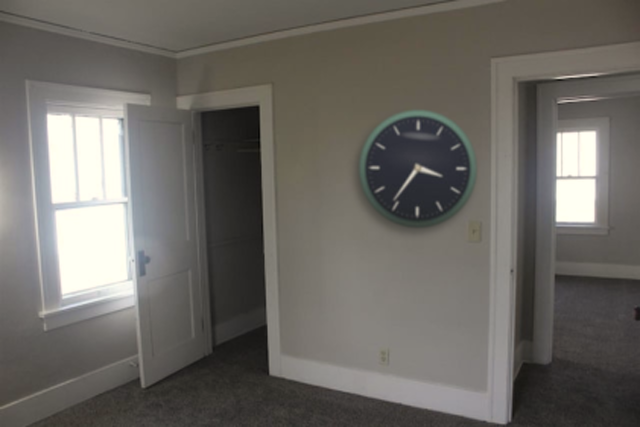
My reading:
h=3 m=36
